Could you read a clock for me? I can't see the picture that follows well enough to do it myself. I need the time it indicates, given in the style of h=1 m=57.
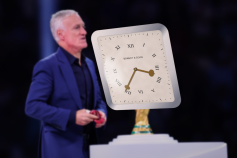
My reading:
h=3 m=36
